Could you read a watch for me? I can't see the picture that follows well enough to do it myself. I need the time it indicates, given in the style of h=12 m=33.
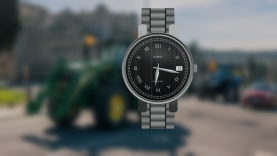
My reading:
h=6 m=17
